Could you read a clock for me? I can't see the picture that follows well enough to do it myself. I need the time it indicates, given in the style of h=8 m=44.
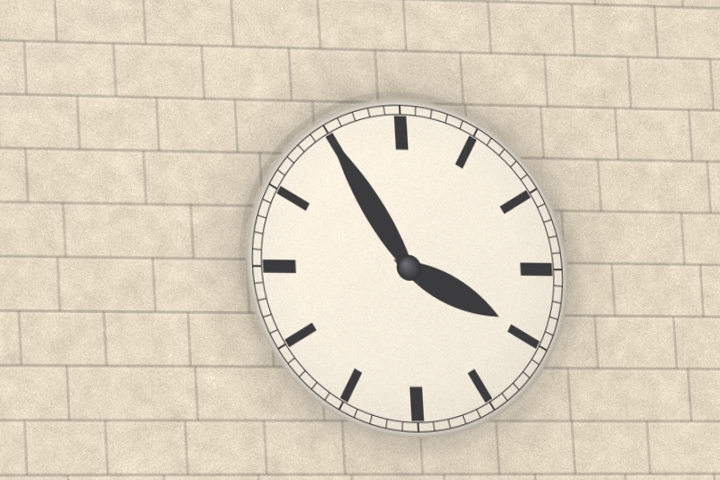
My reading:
h=3 m=55
